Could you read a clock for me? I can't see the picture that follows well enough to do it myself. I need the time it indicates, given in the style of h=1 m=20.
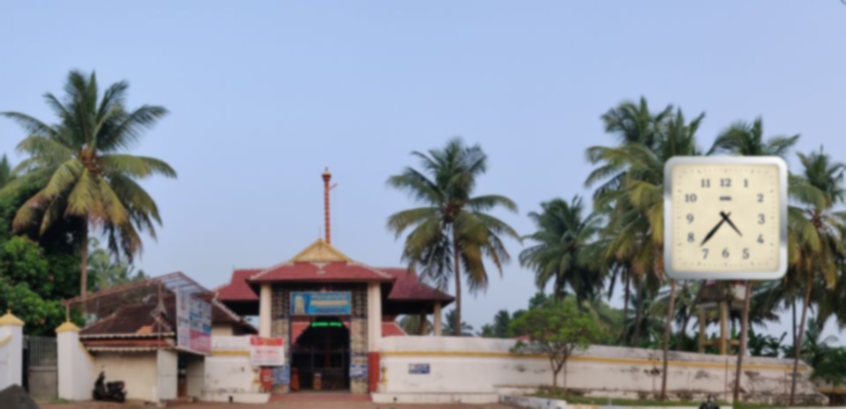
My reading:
h=4 m=37
